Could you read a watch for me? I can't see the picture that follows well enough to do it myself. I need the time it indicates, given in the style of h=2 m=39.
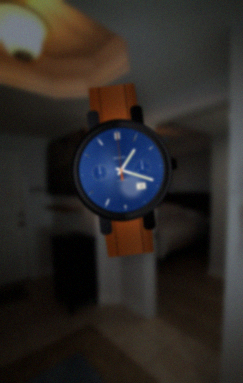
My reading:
h=1 m=19
